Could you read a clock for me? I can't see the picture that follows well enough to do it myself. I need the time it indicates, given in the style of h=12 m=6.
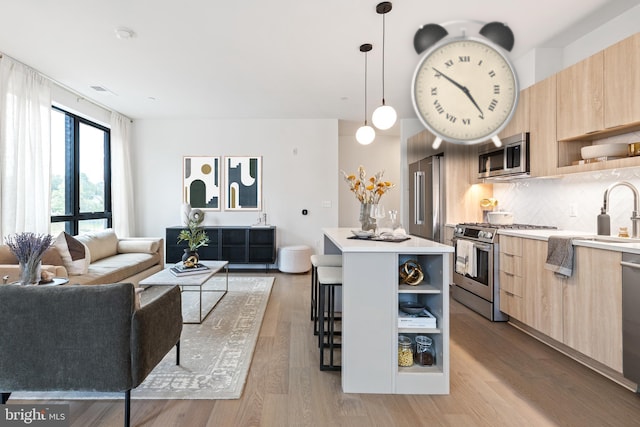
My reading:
h=4 m=51
